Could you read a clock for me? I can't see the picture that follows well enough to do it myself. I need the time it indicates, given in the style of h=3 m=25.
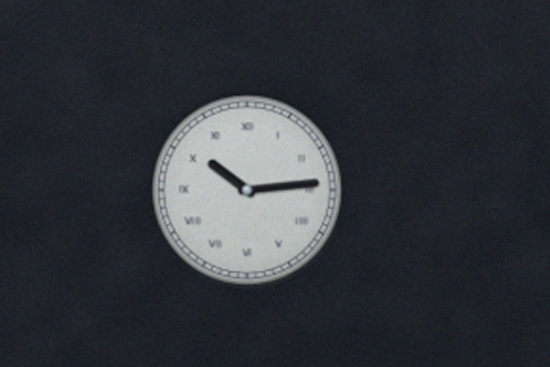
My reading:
h=10 m=14
